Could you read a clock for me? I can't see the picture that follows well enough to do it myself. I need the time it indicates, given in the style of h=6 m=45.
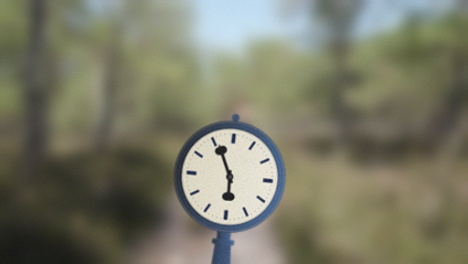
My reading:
h=5 m=56
